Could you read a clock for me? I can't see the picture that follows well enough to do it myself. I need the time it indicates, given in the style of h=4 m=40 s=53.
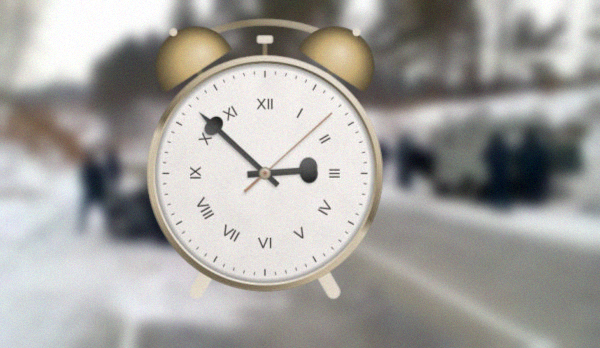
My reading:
h=2 m=52 s=8
